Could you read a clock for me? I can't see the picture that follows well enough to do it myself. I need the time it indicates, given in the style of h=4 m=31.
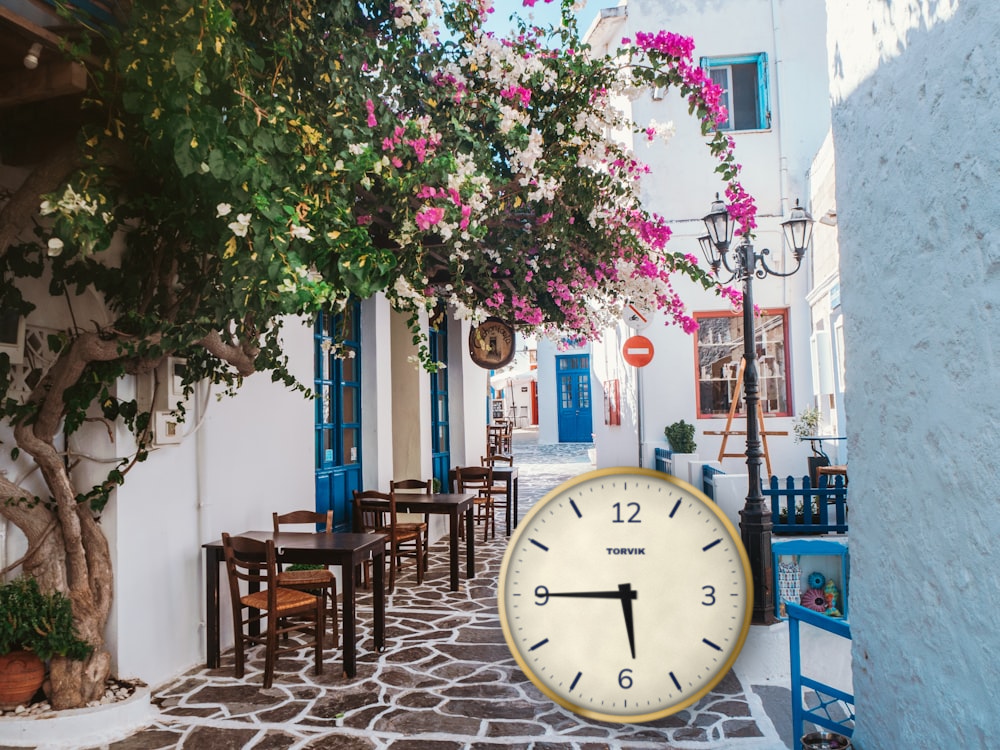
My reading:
h=5 m=45
